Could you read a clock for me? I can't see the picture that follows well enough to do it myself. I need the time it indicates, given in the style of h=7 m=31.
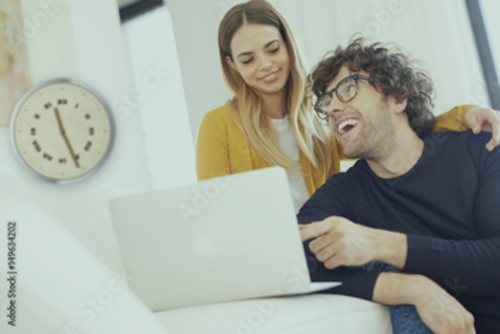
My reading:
h=11 m=26
